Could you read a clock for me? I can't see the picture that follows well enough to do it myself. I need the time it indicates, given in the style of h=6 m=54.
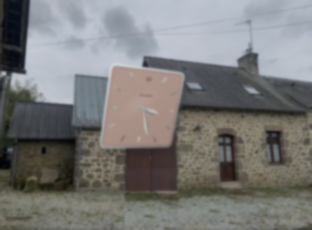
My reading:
h=3 m=27
